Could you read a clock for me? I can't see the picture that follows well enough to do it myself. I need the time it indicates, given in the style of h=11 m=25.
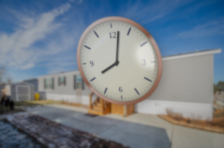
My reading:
h=8 m=2
